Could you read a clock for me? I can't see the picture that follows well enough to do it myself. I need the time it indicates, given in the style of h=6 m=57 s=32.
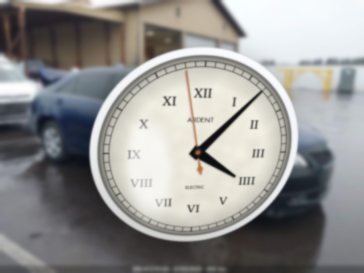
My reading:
h=4 m=6 s=58
